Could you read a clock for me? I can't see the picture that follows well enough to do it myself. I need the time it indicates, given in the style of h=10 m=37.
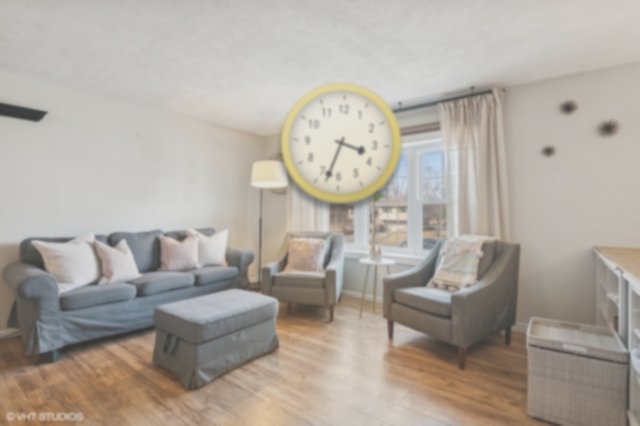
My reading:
h=3 m=33
